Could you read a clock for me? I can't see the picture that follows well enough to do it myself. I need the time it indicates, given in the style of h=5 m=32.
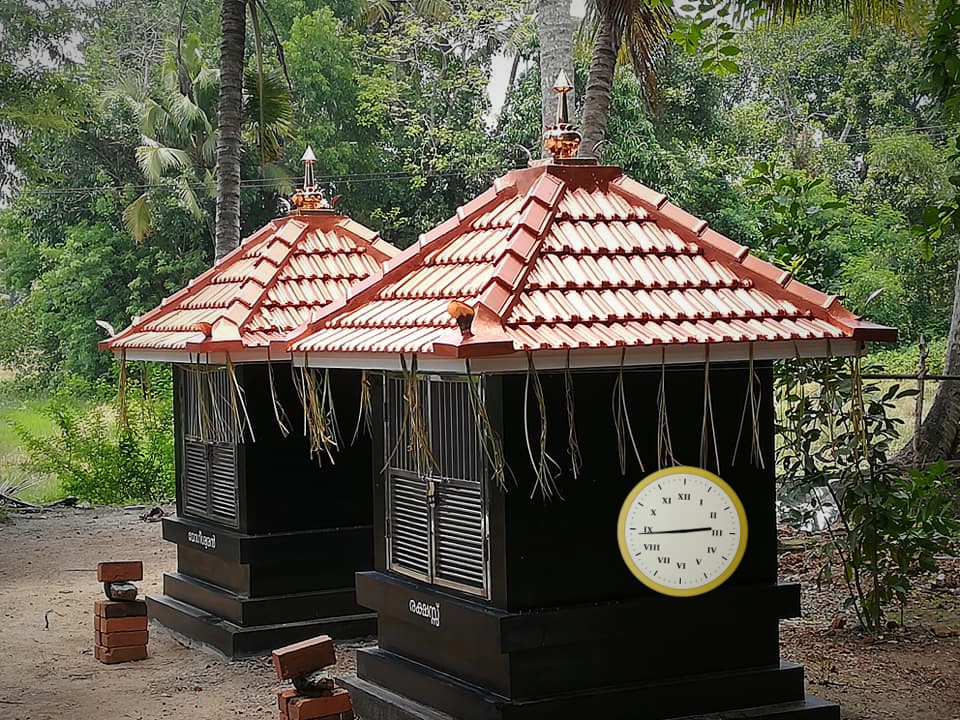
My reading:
h=2 m=44
